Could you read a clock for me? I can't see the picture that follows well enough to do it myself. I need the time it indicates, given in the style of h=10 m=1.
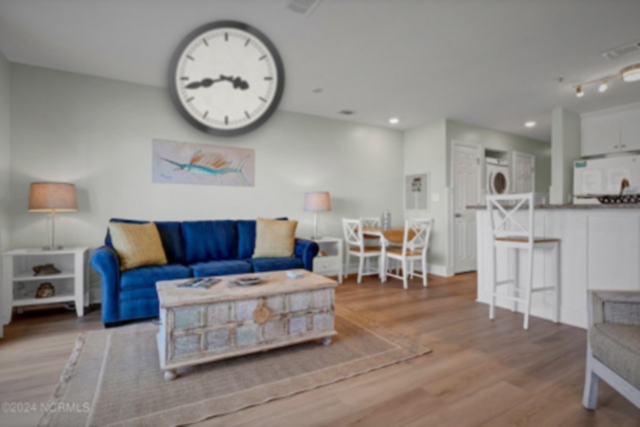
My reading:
h=3 m=43
